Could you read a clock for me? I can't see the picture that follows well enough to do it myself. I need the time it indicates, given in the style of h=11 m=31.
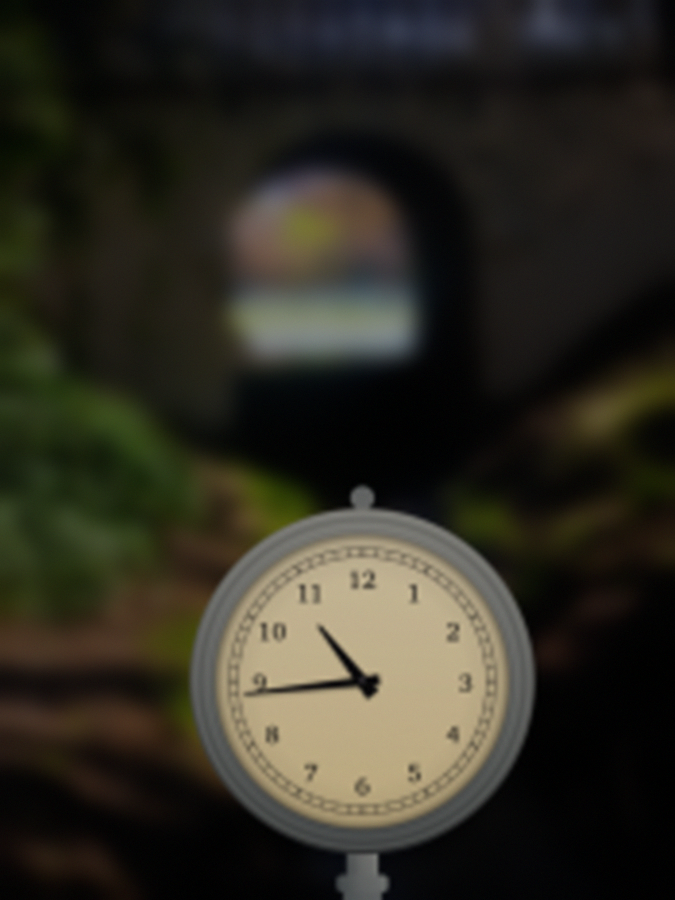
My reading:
h=10 m=44
